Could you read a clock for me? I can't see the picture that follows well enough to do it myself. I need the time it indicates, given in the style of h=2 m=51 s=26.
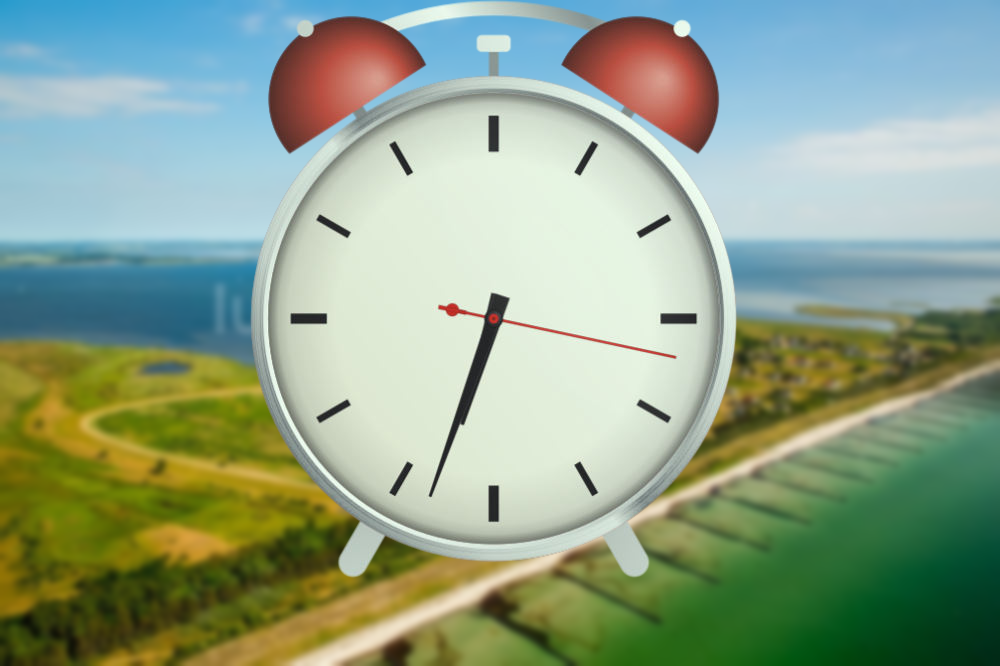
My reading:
h=6 m=33 s=17
